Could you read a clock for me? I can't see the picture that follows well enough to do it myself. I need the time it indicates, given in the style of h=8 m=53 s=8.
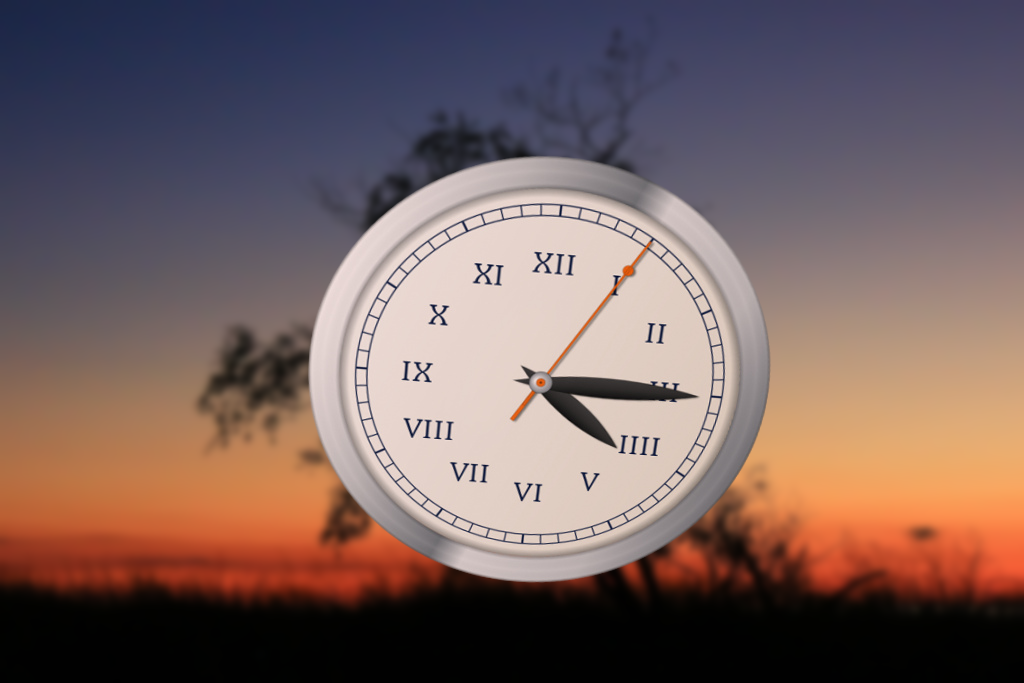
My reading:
h=4 m=15 s=5
